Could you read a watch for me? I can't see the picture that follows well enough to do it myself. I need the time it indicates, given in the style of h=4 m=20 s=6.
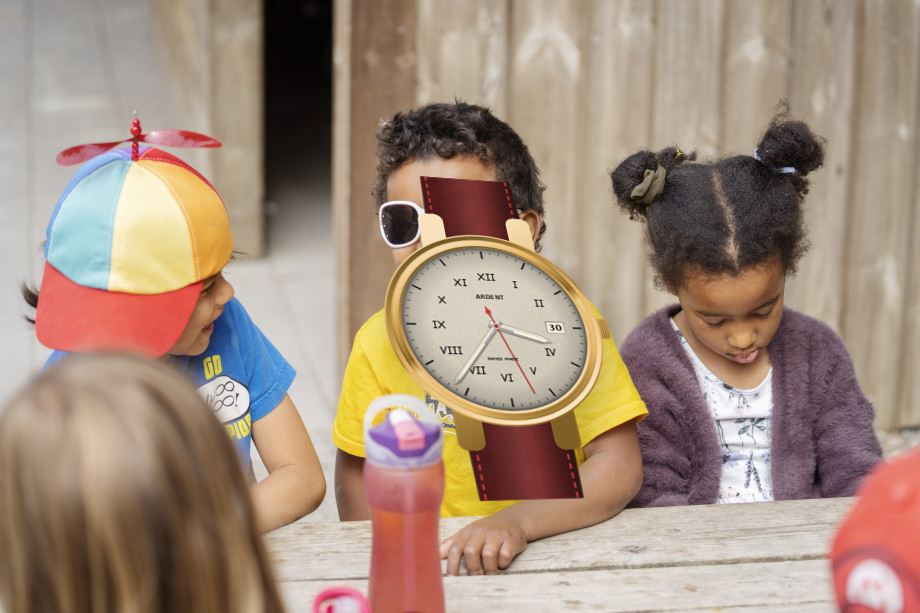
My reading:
h=3 m=36 s=27
